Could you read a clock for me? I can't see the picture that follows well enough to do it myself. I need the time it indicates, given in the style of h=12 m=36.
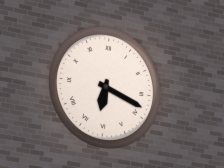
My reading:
h=6 m=18
